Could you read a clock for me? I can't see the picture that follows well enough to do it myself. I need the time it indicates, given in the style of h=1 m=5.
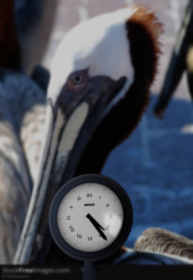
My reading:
h=4 m=24
